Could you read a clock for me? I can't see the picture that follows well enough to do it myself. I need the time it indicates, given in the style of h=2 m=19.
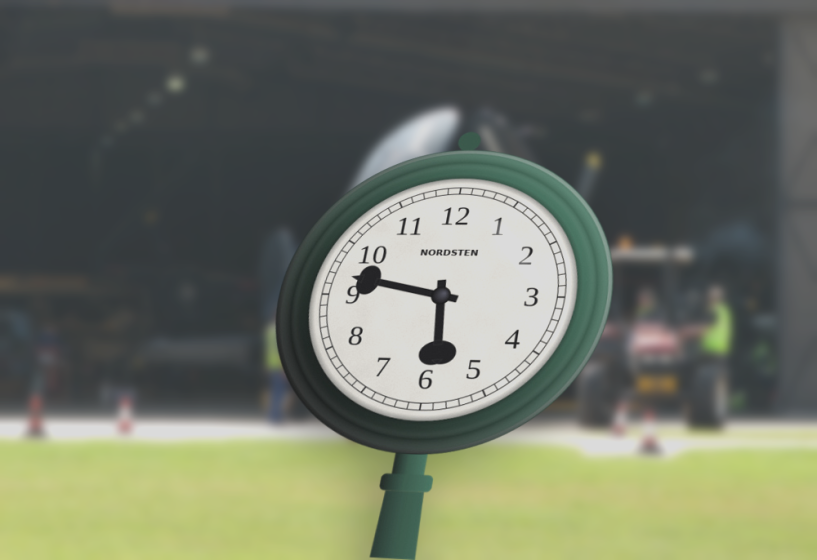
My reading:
h=5 m=47
